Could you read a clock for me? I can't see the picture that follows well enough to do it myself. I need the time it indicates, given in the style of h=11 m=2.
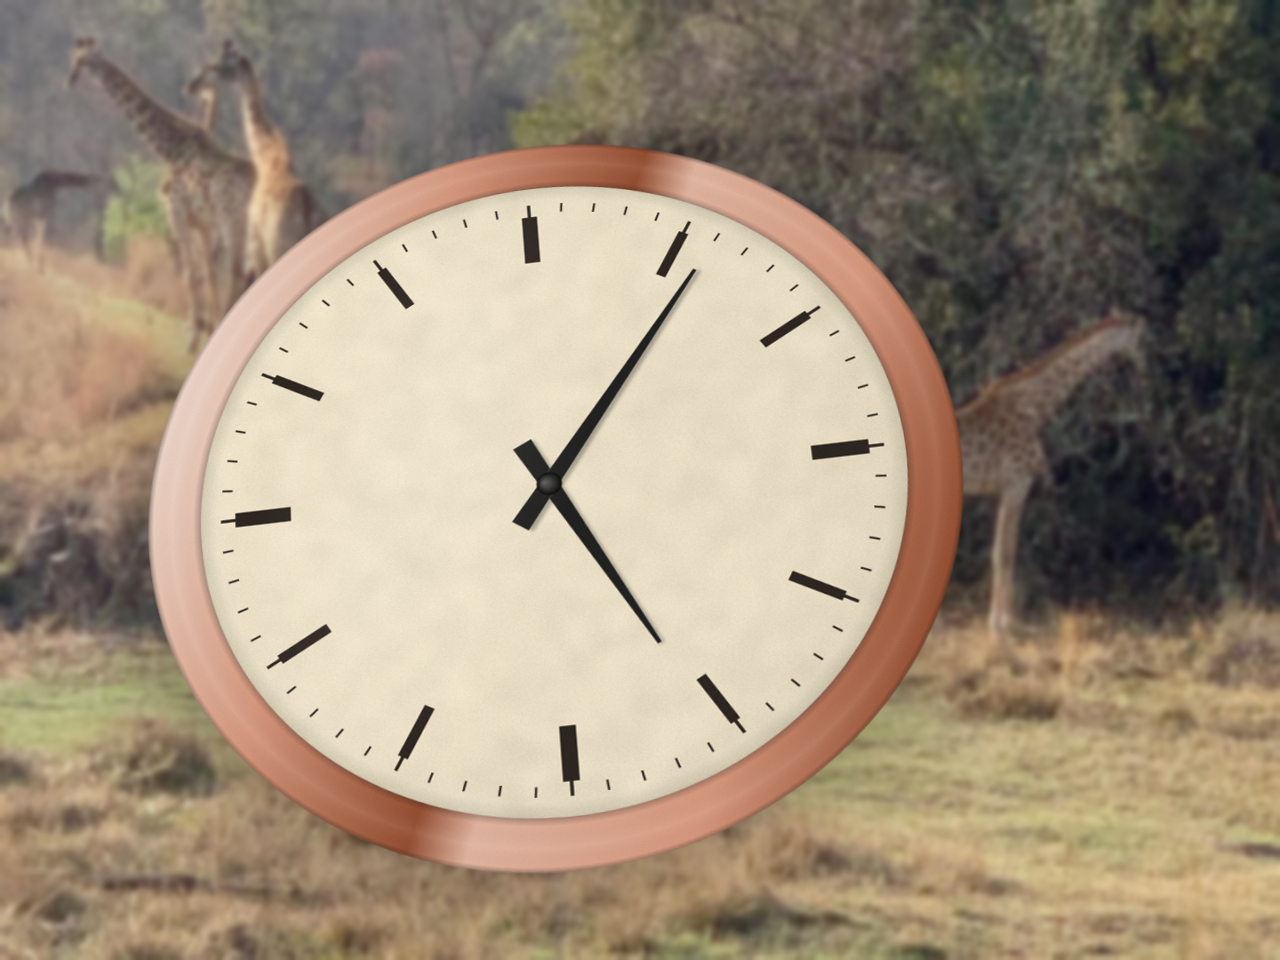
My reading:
h=5 m=6
